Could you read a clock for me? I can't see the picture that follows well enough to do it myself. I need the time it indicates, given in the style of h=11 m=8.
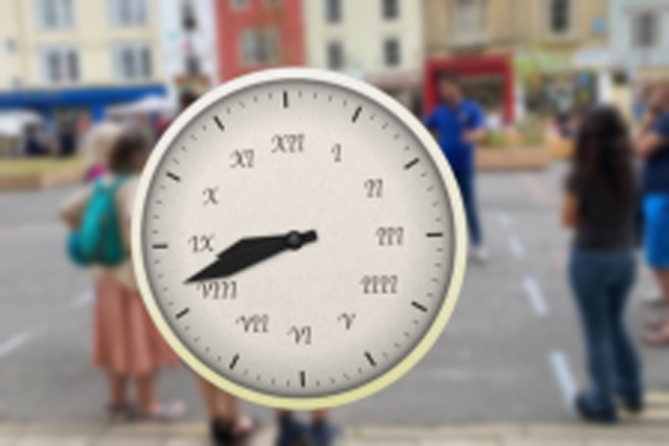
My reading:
h=8 m=42
